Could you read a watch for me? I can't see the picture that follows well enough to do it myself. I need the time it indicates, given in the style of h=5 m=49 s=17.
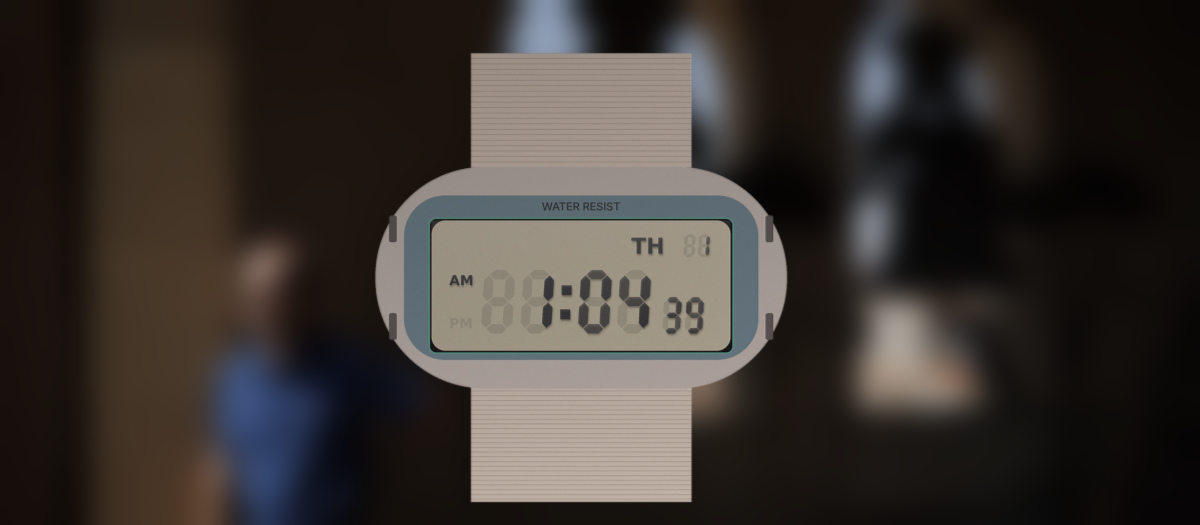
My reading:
h=1 m=4 s=39
